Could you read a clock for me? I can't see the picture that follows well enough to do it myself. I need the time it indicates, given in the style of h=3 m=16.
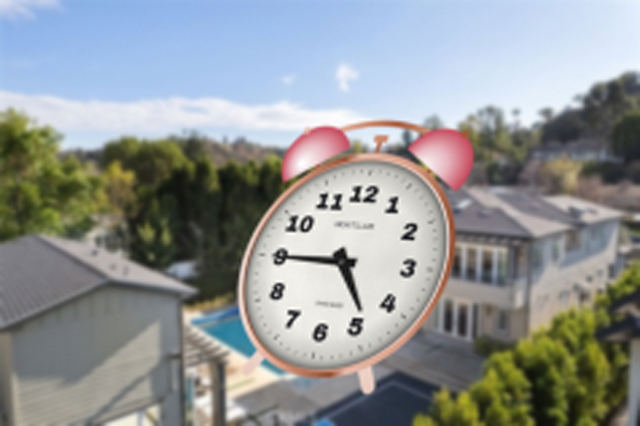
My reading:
h=4 m=45
